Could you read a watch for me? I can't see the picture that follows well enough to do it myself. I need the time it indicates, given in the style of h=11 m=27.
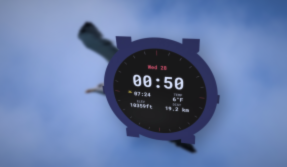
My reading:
h=0 m=50
